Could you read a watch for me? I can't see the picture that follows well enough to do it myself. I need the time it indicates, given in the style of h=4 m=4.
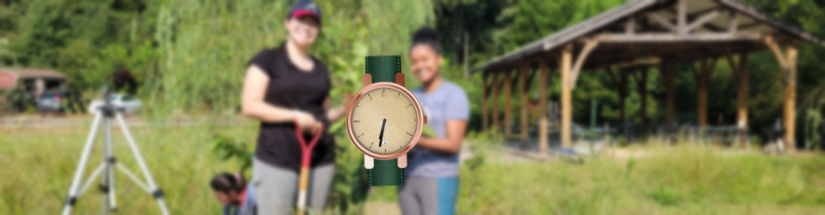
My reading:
h=6 m=32
